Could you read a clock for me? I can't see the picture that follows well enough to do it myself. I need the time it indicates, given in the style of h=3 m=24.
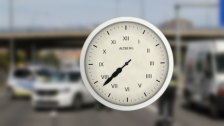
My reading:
h=7 m=38
